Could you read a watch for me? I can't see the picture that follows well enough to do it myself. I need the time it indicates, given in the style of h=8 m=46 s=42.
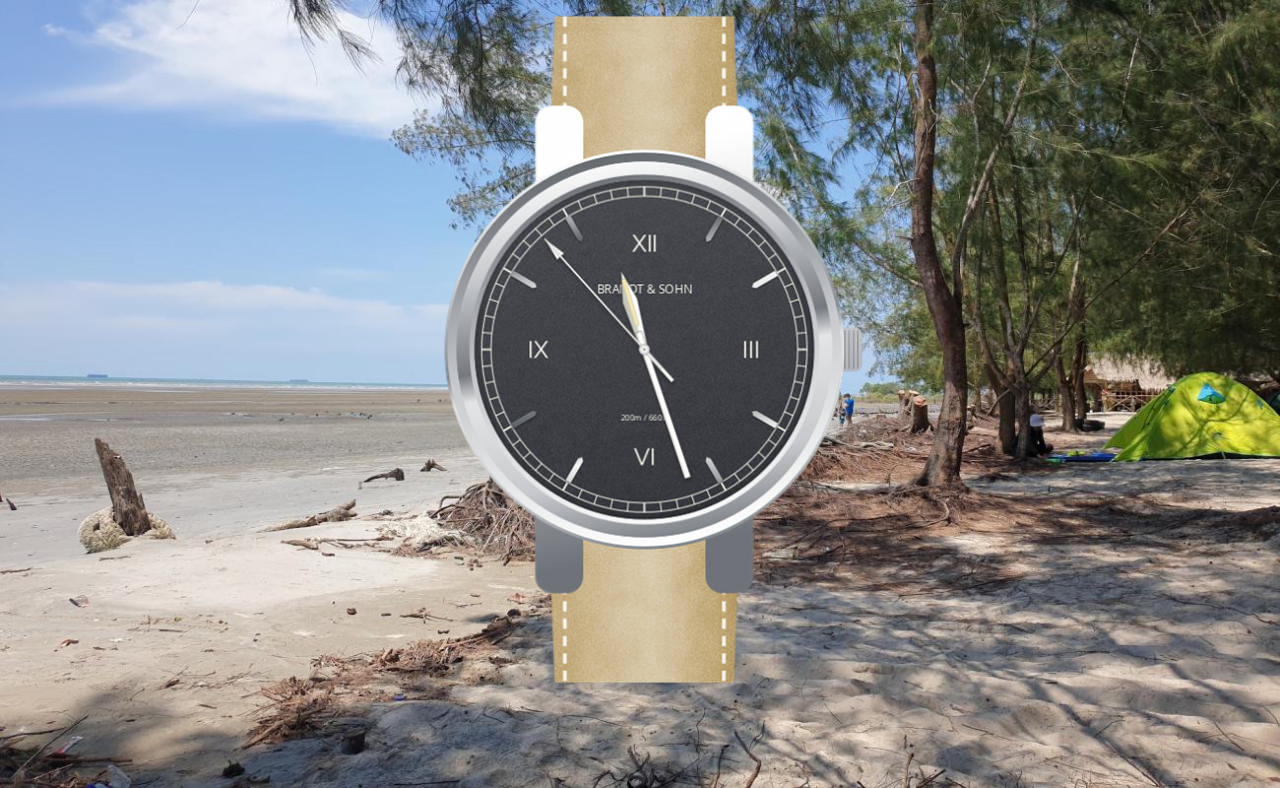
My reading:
h=11 m=26 s=53
